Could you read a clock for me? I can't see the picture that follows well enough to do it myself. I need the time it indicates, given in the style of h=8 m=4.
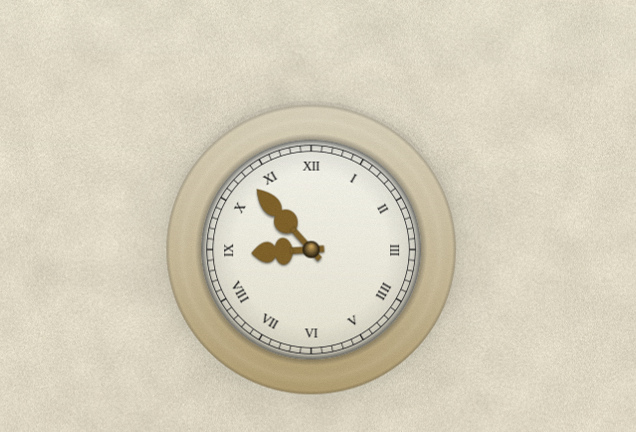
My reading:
h=8 m=53
